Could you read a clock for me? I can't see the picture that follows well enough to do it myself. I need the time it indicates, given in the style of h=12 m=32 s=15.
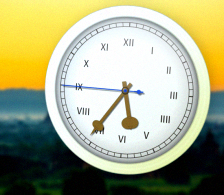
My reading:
h=5 m=35 s=45
